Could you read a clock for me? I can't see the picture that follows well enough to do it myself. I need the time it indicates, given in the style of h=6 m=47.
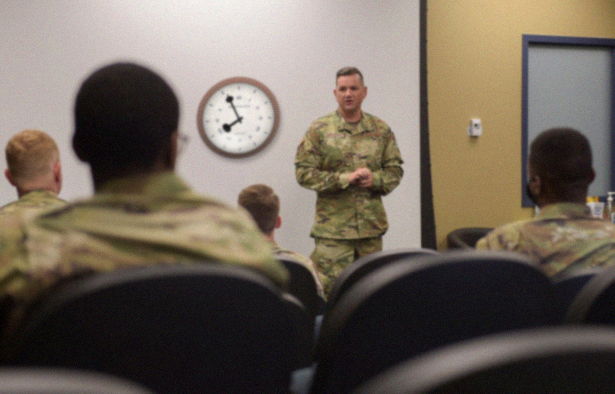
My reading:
h=7 m=56
